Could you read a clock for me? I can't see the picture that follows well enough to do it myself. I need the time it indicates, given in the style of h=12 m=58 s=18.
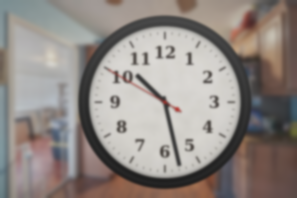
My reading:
h=10 m=27 s=50
